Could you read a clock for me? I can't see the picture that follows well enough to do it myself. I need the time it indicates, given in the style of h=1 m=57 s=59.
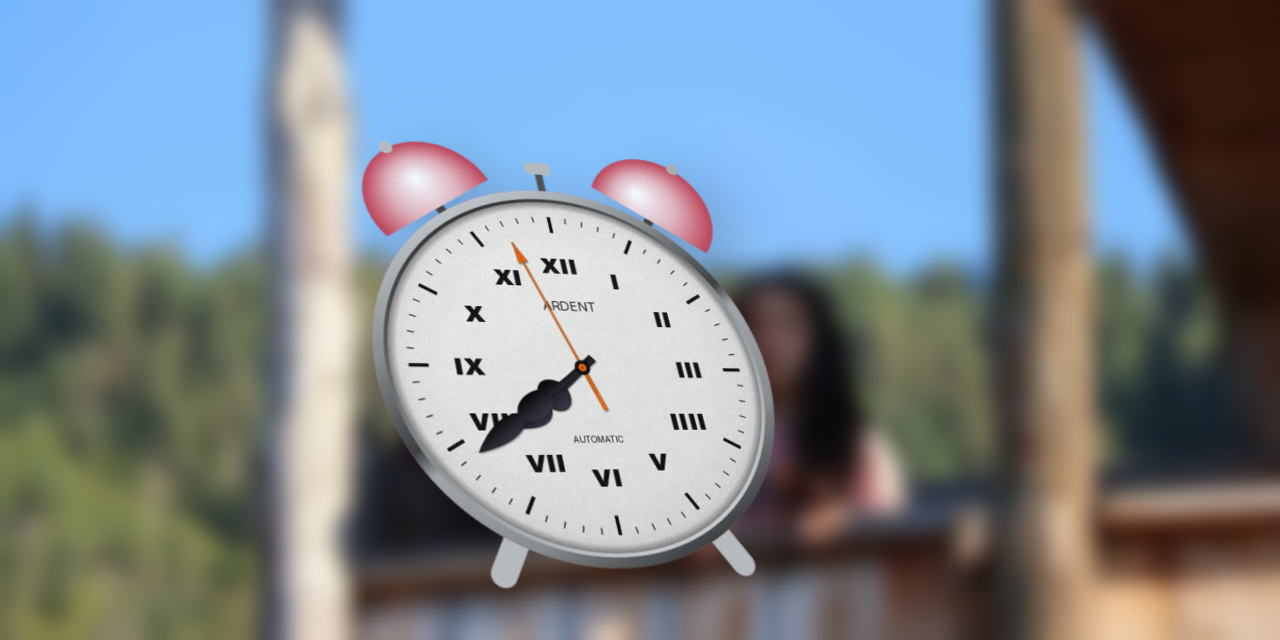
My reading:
h=7 m=38 s=57
